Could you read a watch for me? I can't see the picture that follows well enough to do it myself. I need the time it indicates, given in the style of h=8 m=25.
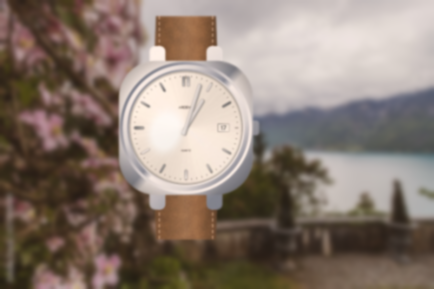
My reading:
h=1 m=3
